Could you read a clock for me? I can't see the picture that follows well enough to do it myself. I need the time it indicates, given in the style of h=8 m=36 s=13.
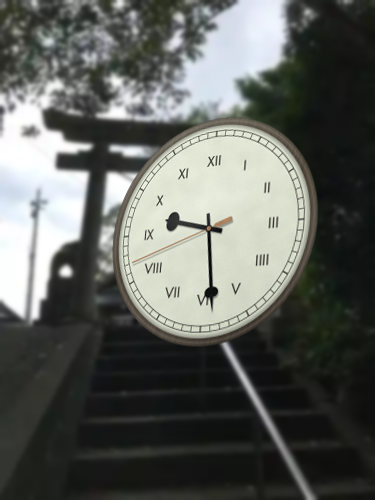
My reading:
h=9 m=28 s=42
